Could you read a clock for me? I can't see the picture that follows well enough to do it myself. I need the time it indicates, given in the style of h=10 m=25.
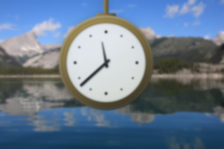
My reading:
h=11 m=38
